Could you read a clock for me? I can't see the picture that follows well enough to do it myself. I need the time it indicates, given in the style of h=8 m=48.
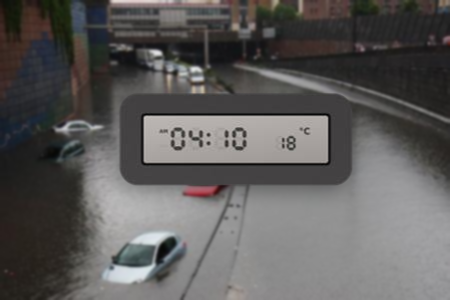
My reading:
h=4 m=10
